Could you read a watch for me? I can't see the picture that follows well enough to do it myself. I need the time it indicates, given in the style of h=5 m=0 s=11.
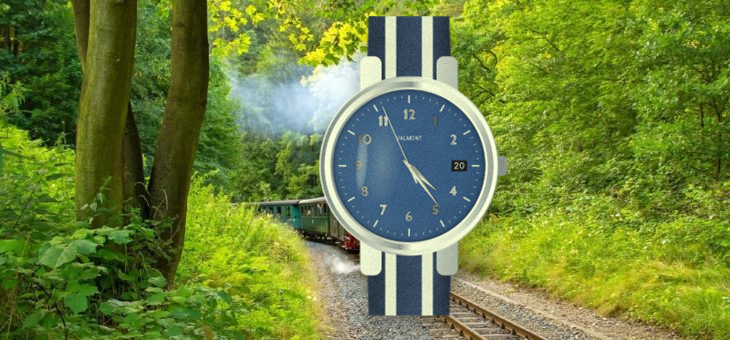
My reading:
h=4 m=23 s=56
